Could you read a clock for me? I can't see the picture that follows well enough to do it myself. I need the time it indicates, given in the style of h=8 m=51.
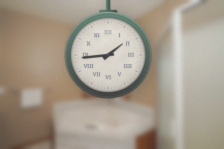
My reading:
h=1 m=44
